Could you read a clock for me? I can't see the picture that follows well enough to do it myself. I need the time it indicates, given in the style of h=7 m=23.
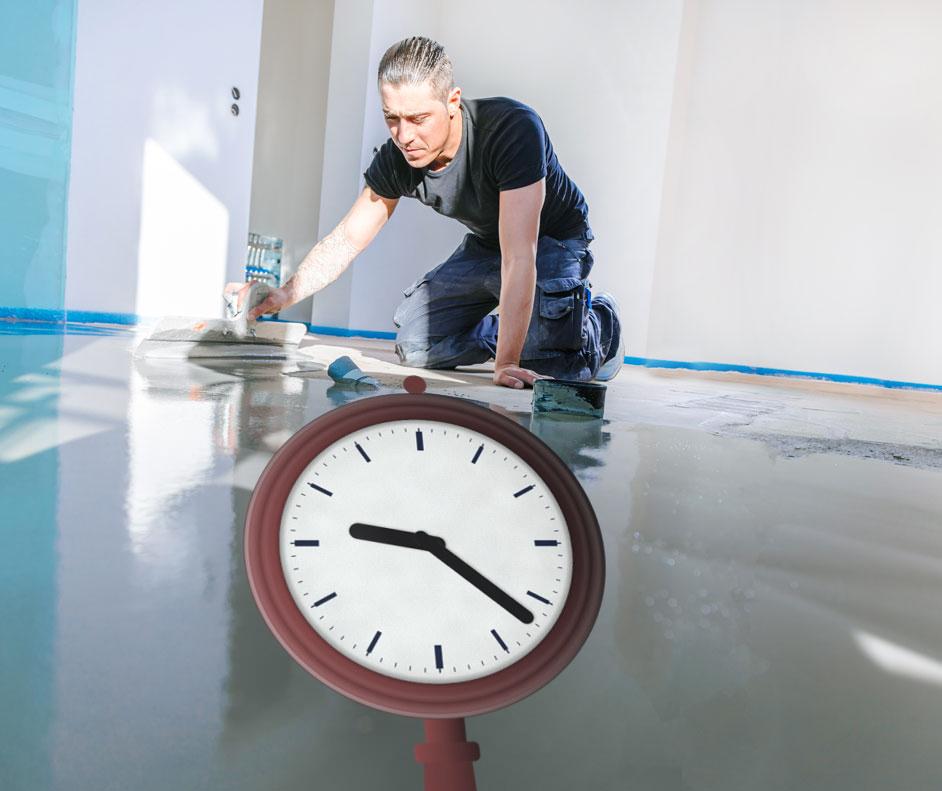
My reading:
h=9 m=22
